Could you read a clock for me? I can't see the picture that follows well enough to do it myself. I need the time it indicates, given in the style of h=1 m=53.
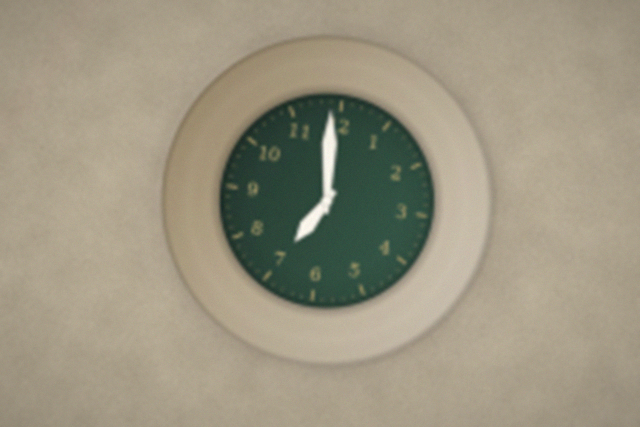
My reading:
h=6 m=59
